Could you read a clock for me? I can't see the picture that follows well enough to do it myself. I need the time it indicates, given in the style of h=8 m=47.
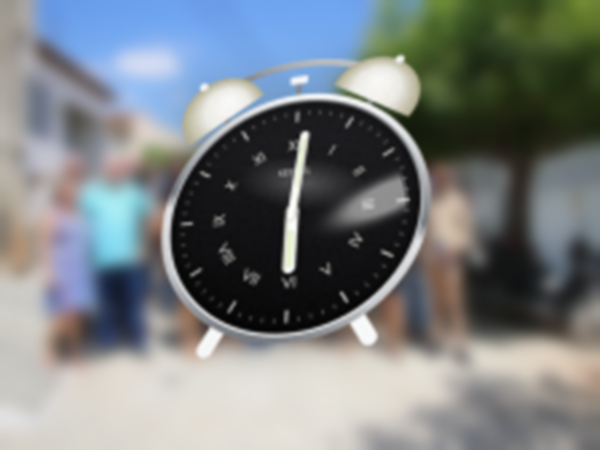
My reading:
h=6 m=1
